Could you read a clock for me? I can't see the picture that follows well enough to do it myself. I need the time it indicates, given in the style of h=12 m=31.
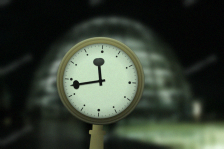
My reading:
h=11 m=43
